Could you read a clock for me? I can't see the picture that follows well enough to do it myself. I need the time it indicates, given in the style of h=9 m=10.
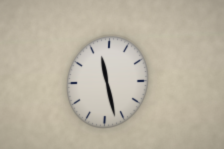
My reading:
h=11 m=27
